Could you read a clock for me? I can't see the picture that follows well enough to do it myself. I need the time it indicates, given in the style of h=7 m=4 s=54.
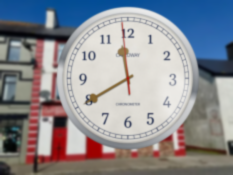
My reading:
h=11 m=39 s=59
